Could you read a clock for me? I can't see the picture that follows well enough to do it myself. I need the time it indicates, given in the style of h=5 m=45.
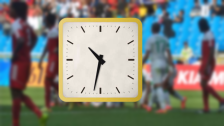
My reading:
h=10 m=32
